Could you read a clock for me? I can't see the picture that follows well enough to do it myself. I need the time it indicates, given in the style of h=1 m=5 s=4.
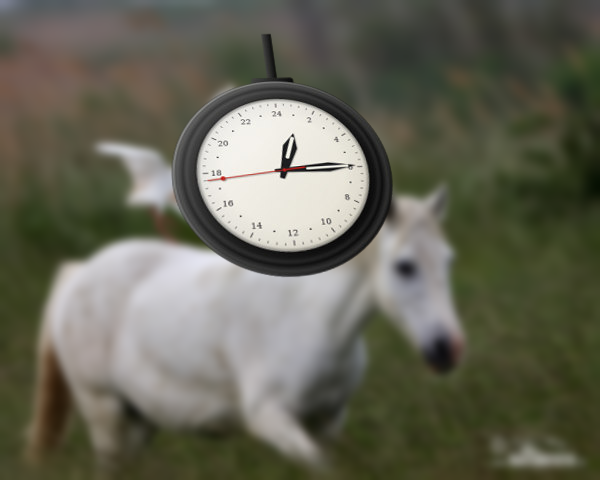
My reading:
h=1 m=14 s=44
